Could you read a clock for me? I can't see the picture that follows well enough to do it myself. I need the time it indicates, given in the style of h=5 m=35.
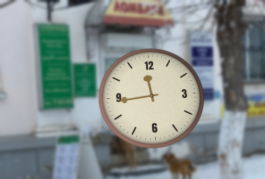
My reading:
h=11 m=44
